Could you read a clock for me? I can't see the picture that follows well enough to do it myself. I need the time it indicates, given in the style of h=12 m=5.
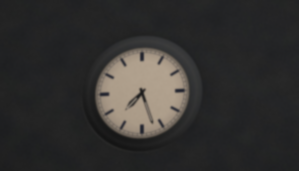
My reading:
h=7 m=27
